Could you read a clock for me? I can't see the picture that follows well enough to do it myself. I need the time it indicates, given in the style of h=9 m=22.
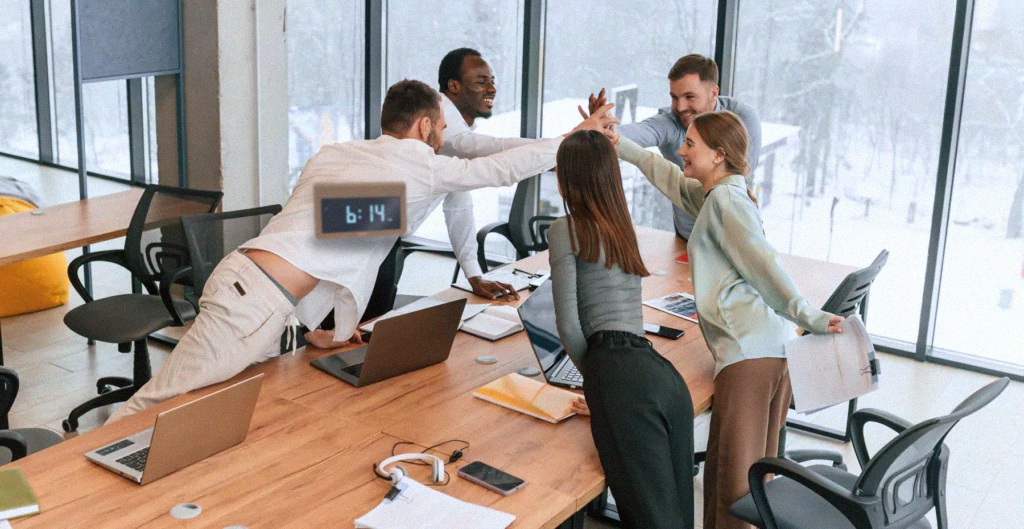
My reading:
h=6 m=14
